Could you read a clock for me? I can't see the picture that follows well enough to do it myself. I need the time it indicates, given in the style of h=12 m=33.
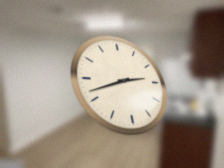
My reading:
h=2 m=42
